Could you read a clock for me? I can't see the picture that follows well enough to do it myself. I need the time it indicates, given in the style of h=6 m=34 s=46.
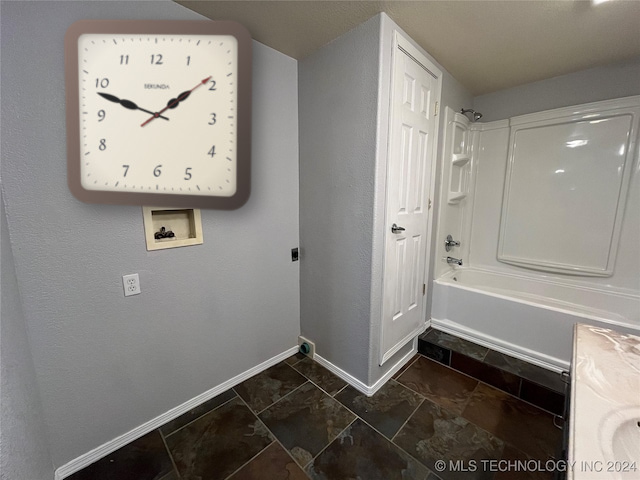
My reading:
h=1 m=48 s=9
